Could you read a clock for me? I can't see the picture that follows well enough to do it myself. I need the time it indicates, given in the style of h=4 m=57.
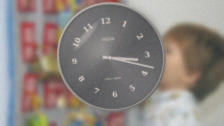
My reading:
h=3 m=18
